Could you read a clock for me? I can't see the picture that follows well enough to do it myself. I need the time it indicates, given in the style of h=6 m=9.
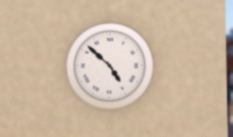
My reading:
h=4 m=52
